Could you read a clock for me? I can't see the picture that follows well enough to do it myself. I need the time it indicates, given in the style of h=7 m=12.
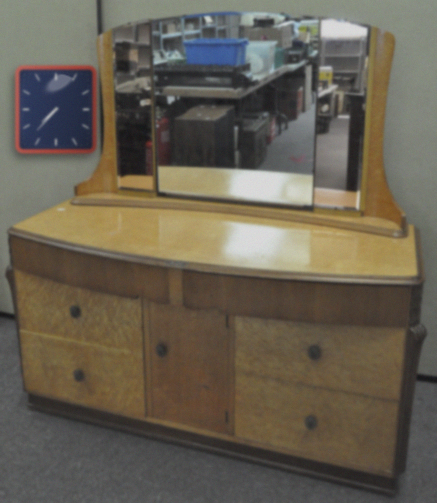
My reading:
h=7 m=37
